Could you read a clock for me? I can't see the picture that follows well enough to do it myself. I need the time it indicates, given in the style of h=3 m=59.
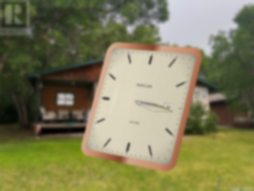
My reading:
h=3 m=16
